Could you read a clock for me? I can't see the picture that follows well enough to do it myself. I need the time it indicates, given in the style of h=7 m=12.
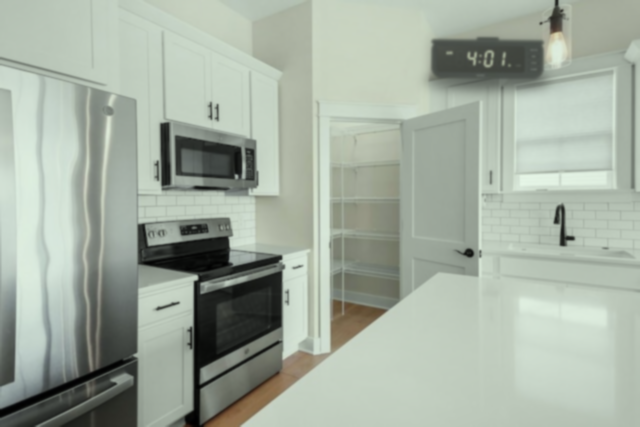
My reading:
h=4 m=1
